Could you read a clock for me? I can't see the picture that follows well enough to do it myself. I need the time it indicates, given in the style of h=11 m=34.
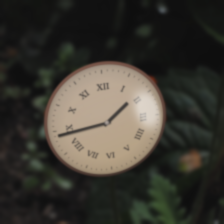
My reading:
h=1 m=44
